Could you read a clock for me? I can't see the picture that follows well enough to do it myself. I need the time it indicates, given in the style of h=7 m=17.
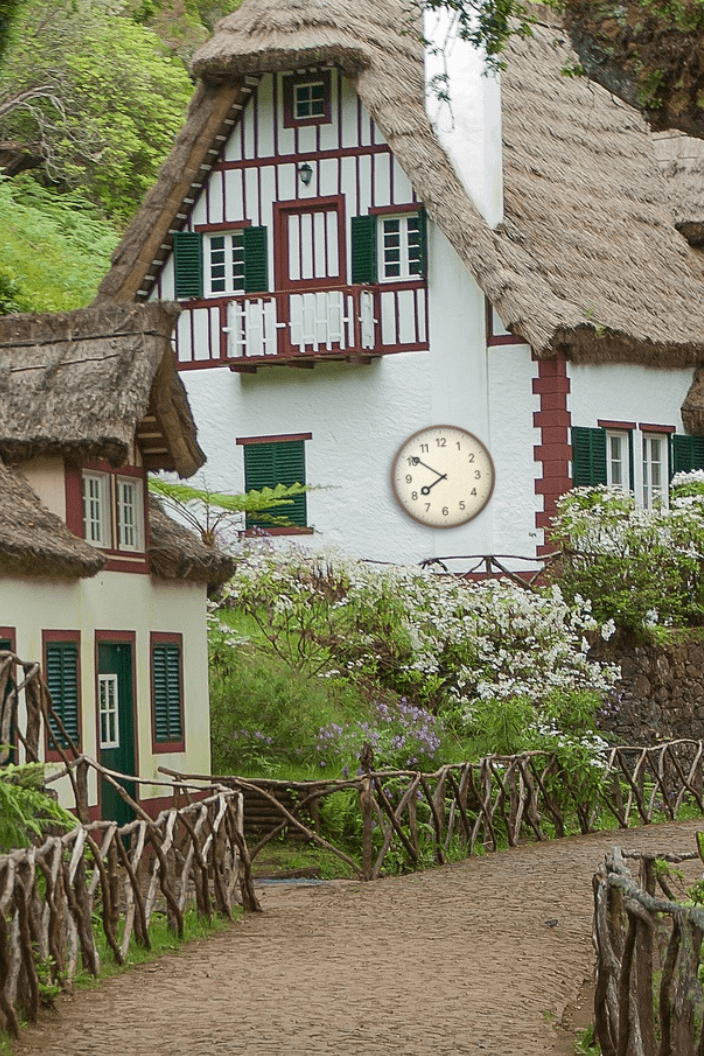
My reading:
h=7 m=51
